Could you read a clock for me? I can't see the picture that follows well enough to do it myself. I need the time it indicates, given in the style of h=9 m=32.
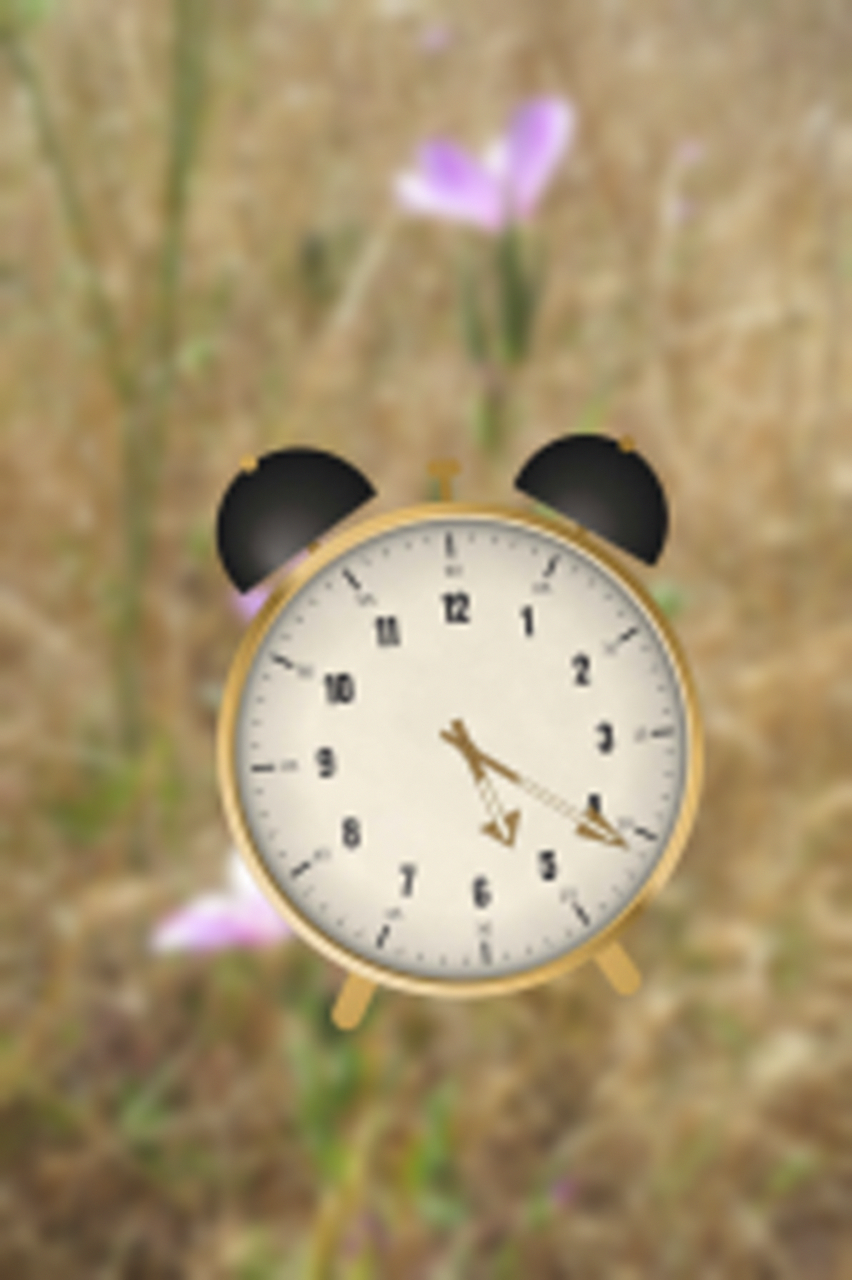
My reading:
h=5 m=21
